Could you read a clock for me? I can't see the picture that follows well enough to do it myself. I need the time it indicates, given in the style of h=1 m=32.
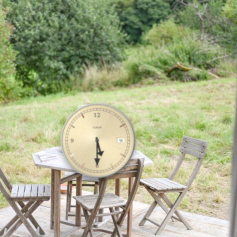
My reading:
h=5 m=30
